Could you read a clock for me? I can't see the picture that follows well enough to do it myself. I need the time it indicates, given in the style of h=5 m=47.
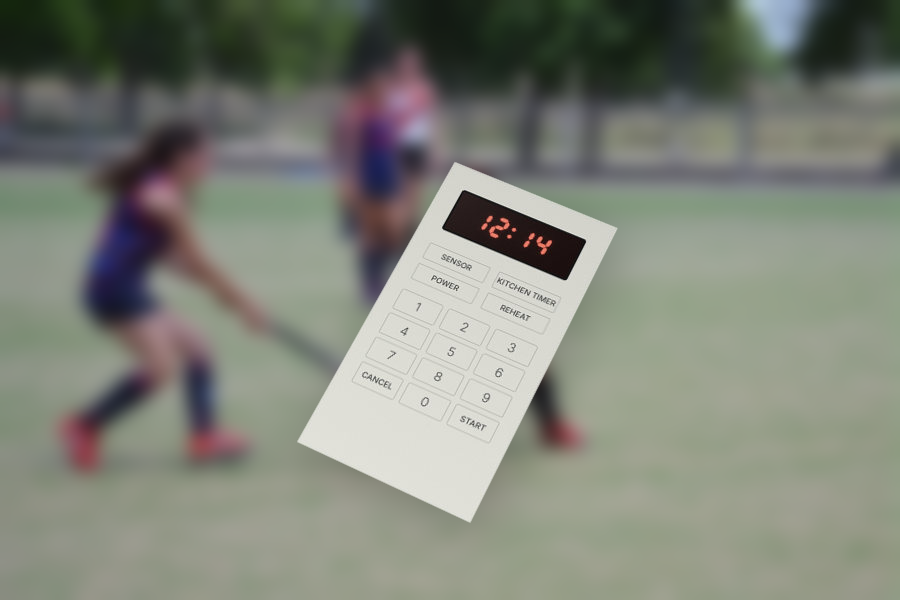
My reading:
h=12 m=14
